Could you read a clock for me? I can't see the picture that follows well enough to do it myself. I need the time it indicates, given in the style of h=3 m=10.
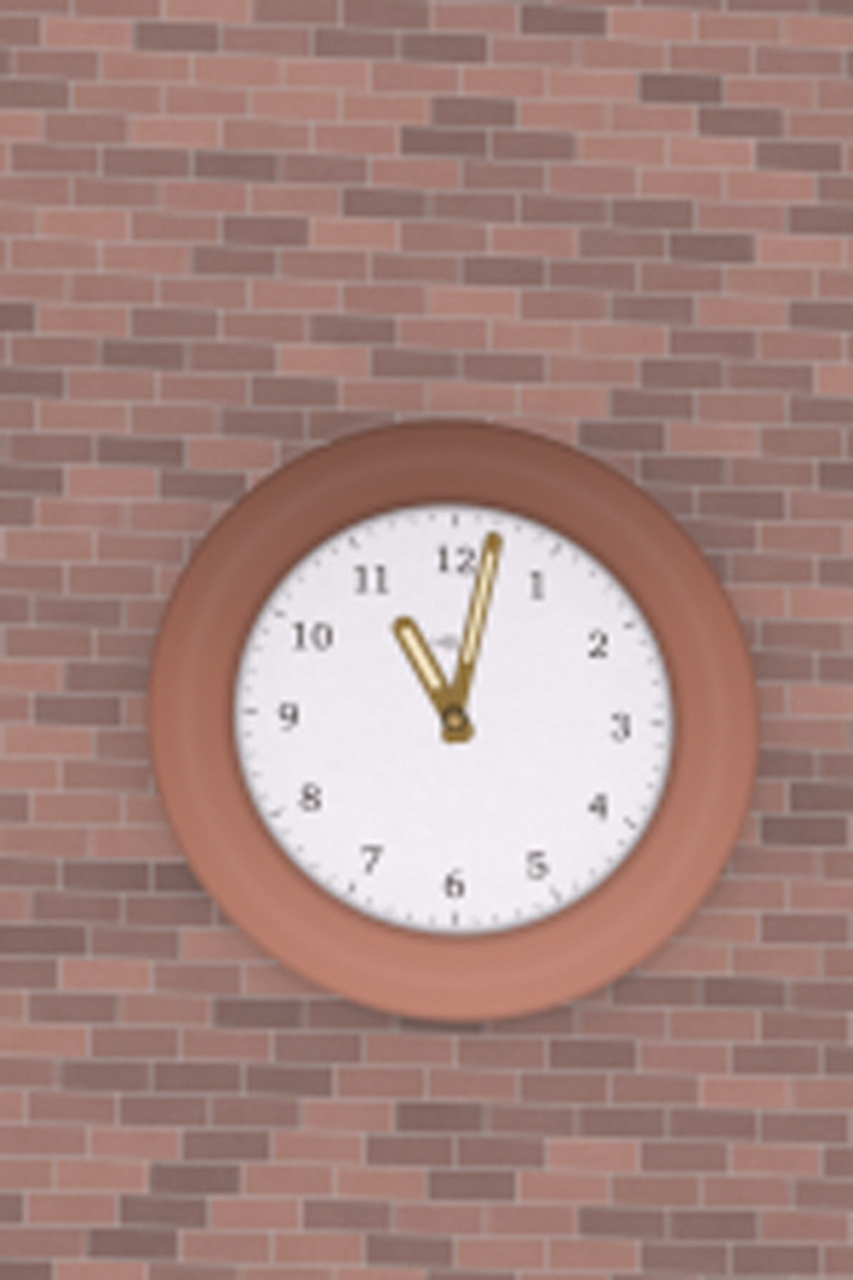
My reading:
h=11 m=2
